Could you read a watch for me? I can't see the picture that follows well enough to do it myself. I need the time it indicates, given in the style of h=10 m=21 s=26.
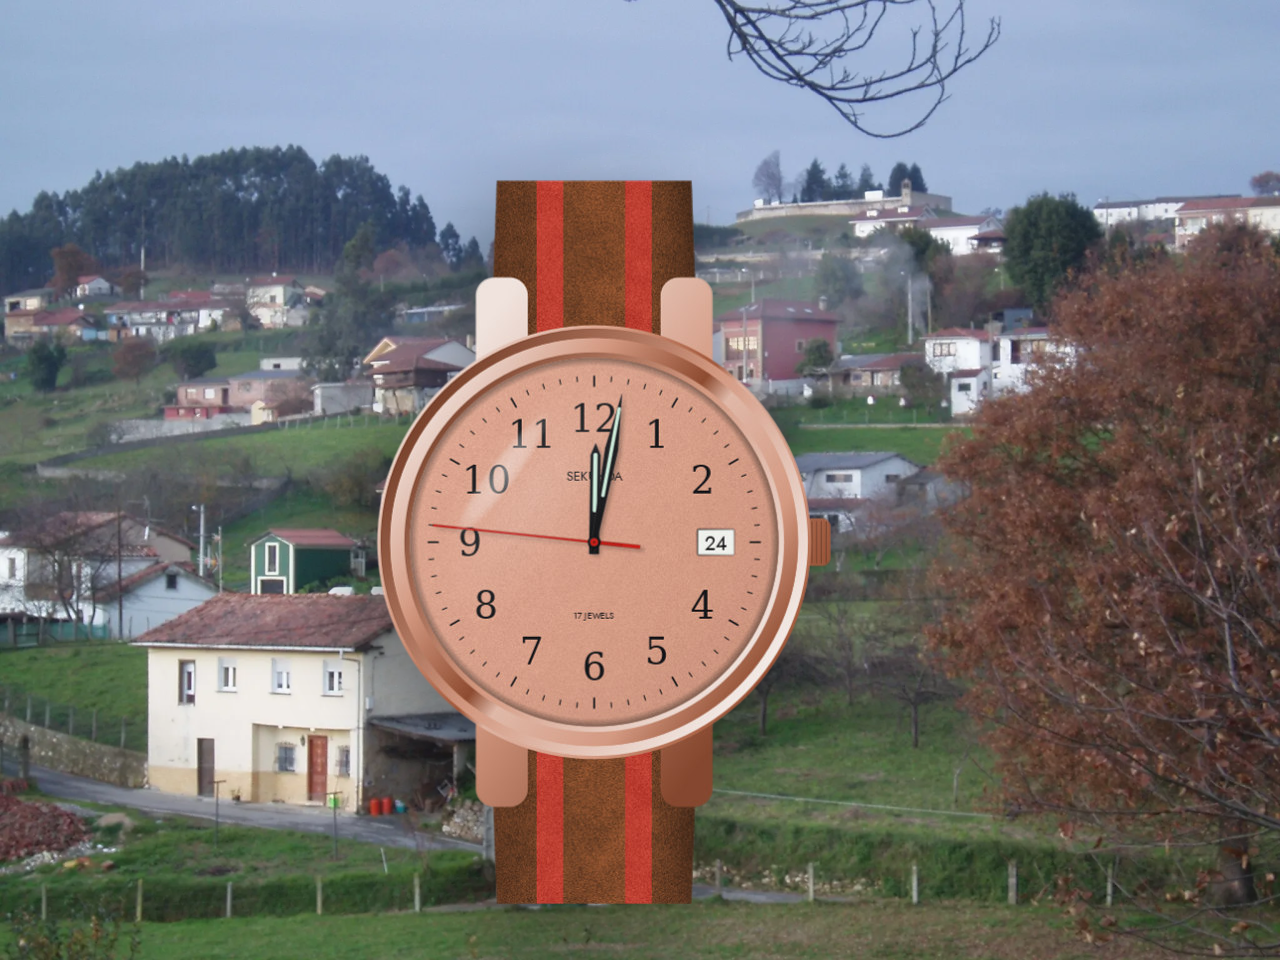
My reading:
h=12 m=1 s=46
